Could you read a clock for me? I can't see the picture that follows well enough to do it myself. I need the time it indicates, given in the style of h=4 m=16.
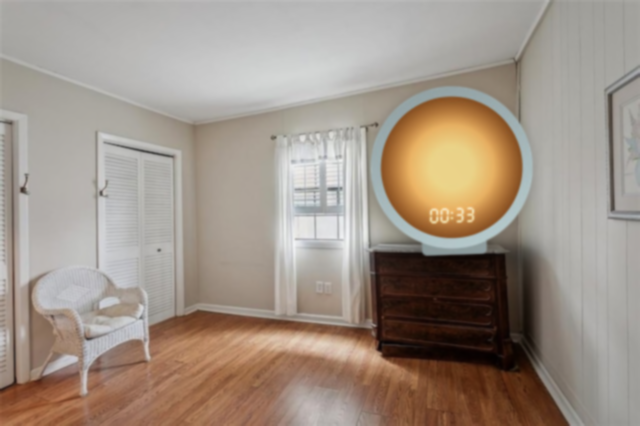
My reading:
h=0 m=33
